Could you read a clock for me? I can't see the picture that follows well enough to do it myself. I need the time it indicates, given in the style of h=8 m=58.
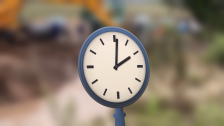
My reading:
h=2 m=1
